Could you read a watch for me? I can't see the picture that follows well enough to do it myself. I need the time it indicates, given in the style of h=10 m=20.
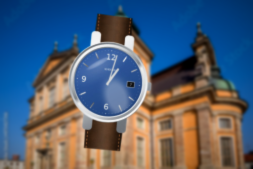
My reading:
h=1 m=2
